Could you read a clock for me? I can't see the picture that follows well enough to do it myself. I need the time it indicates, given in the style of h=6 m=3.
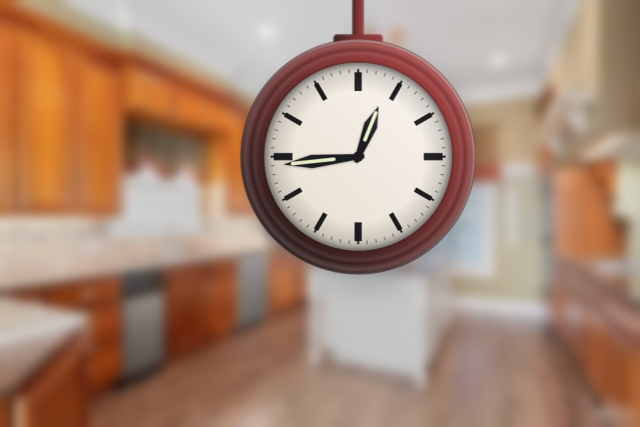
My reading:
h=12 m=44
